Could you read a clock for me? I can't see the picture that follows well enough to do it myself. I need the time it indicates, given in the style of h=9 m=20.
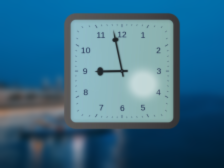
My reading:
h=8 m=58
